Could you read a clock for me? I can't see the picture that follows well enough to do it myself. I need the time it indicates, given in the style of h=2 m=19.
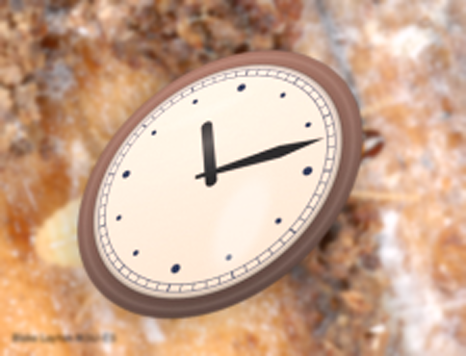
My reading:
h=11 m=12
